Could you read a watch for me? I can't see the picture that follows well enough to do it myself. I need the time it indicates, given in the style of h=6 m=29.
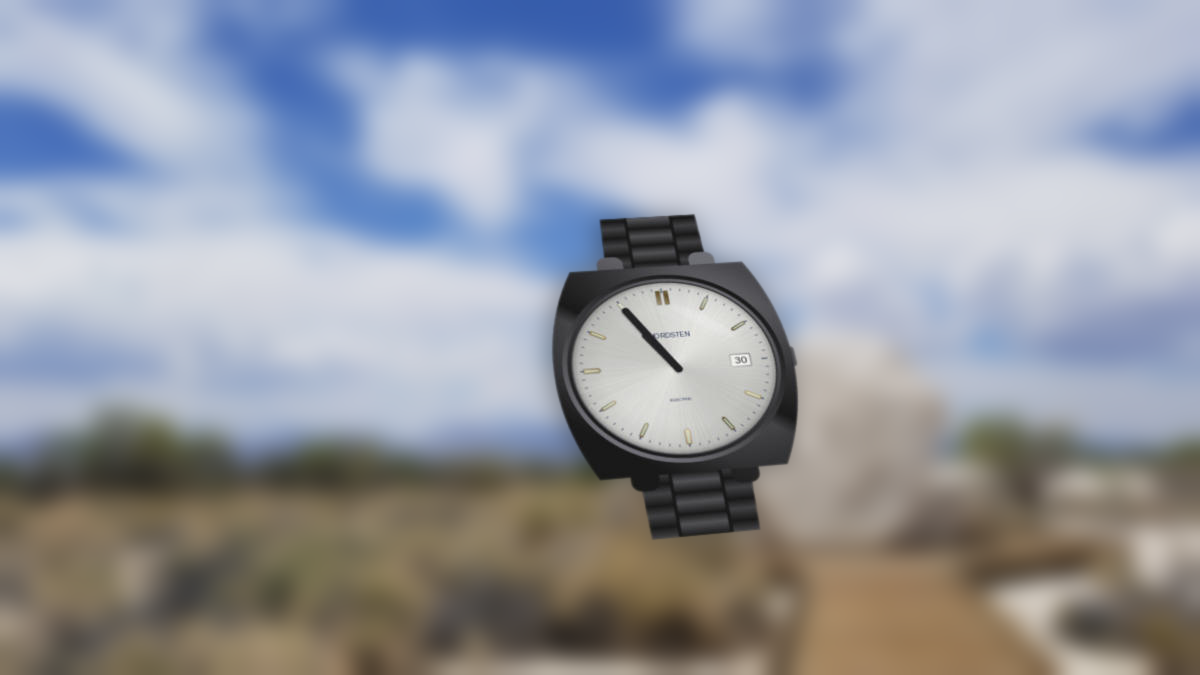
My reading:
h=10 m=55
